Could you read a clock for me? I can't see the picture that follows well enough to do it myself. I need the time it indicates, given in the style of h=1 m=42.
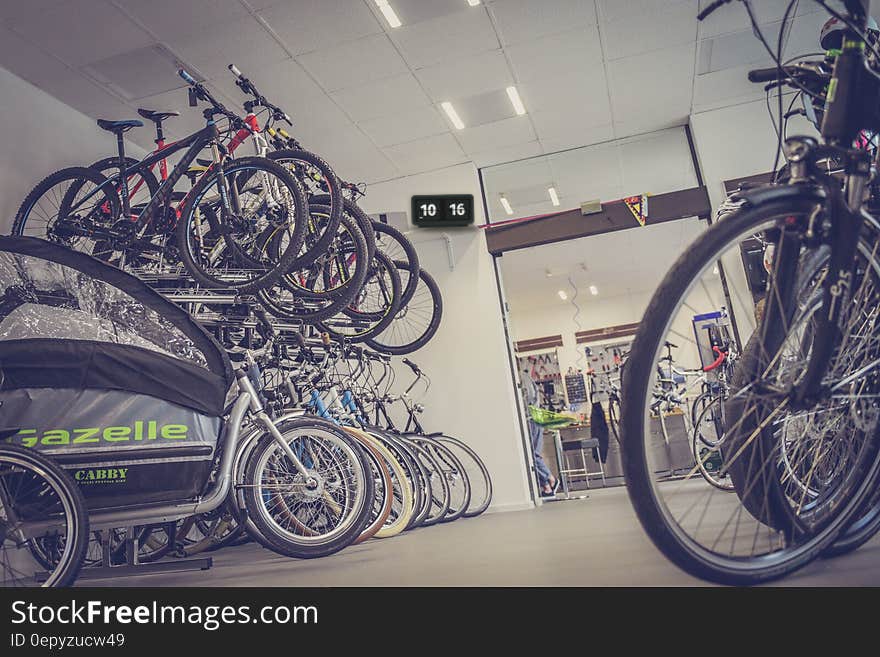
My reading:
h=10 m=16
